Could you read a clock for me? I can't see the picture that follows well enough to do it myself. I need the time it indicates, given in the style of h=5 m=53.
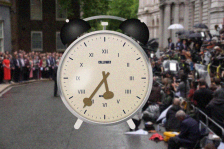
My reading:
h=5 m=36
